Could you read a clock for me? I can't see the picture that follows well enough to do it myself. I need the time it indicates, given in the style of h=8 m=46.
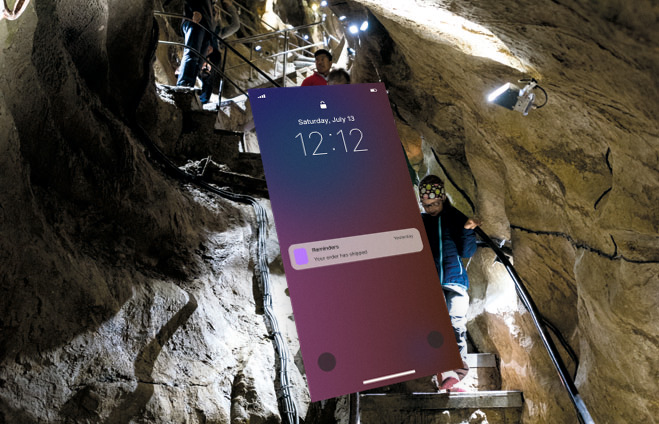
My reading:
h=12 m=12
